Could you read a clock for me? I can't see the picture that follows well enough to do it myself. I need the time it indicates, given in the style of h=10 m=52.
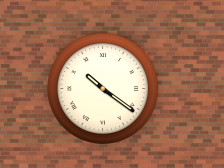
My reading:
h=10 m=21
